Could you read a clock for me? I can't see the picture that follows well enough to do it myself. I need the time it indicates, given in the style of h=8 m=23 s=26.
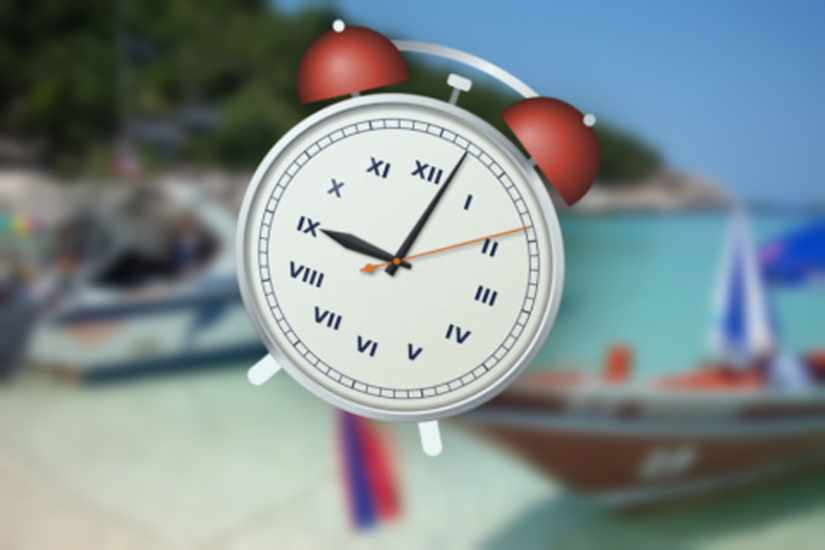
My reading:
h=9 m=2 s=9
